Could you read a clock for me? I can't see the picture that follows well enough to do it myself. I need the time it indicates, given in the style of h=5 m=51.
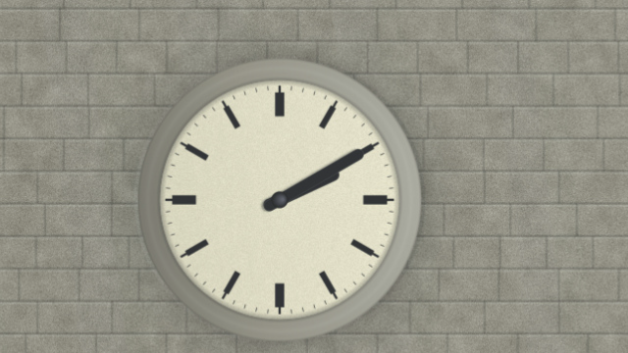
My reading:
h=2 m=10
